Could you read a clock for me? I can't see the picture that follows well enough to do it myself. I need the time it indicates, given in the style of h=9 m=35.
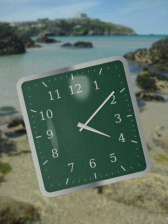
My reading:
h=4 m=9
